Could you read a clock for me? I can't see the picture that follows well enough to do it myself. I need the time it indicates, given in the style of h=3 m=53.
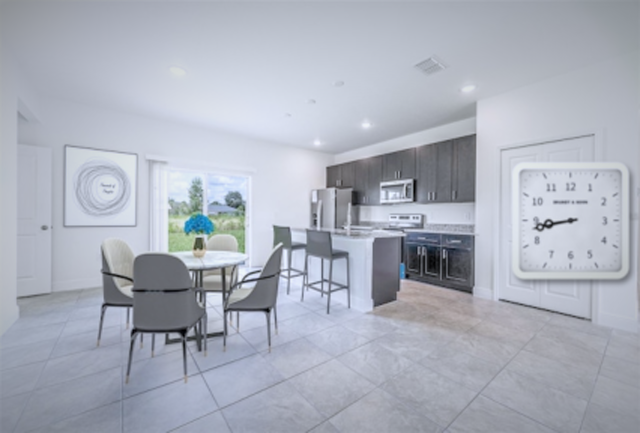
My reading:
h=8 m=43
